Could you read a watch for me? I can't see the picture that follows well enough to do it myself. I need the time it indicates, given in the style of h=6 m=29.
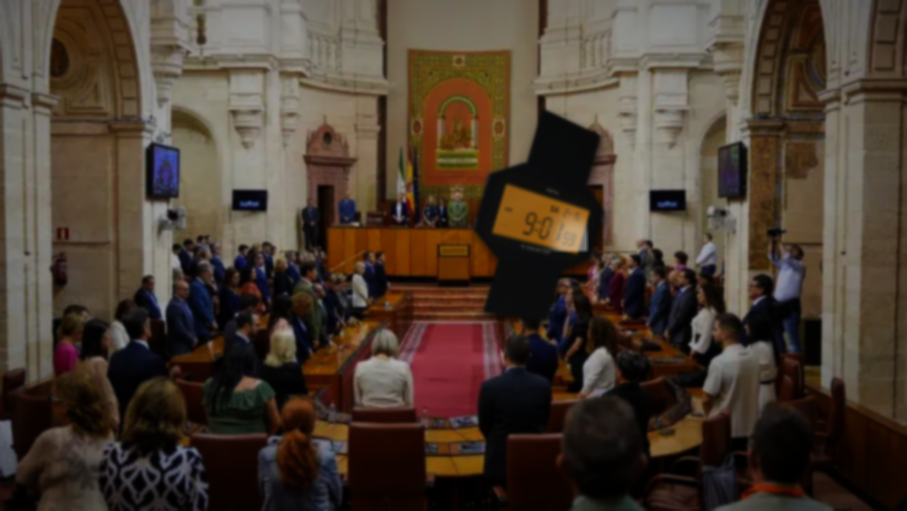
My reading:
h=9 m=1
